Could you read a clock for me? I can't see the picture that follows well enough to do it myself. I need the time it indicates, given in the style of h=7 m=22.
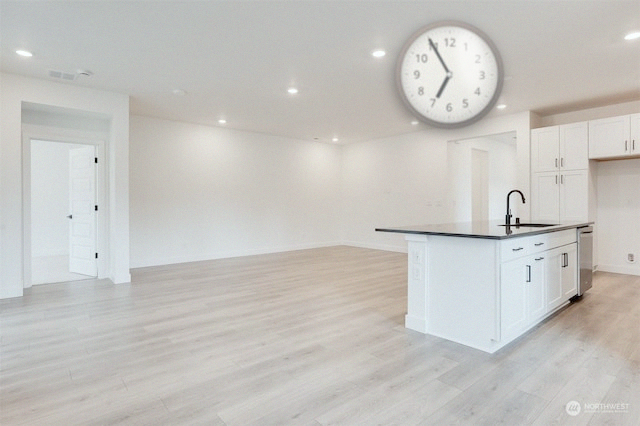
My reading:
h=6 m=55
